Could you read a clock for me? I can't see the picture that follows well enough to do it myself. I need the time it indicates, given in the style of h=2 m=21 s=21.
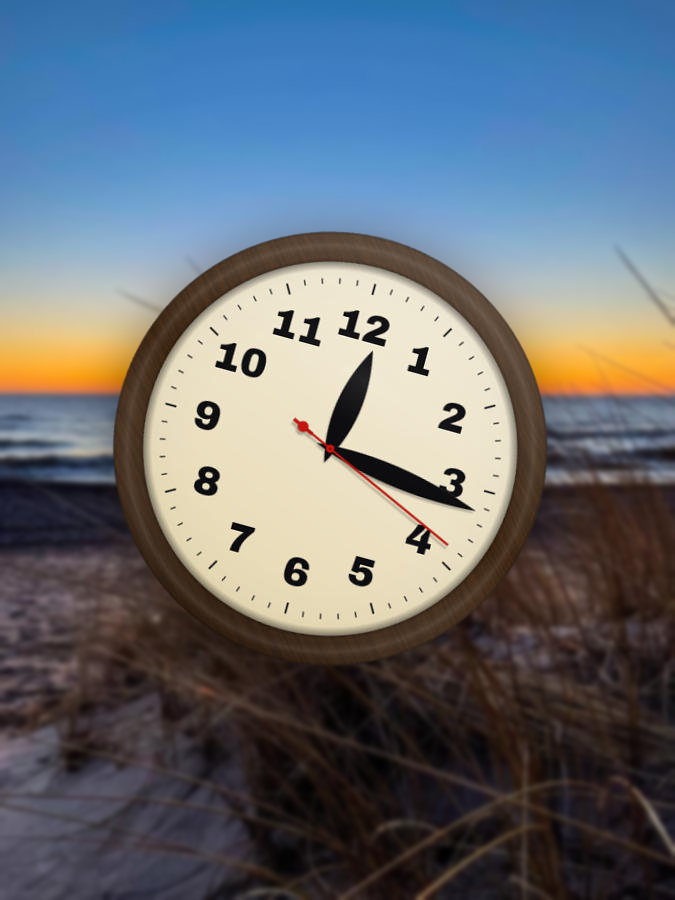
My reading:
h=12 m=16 s=19
